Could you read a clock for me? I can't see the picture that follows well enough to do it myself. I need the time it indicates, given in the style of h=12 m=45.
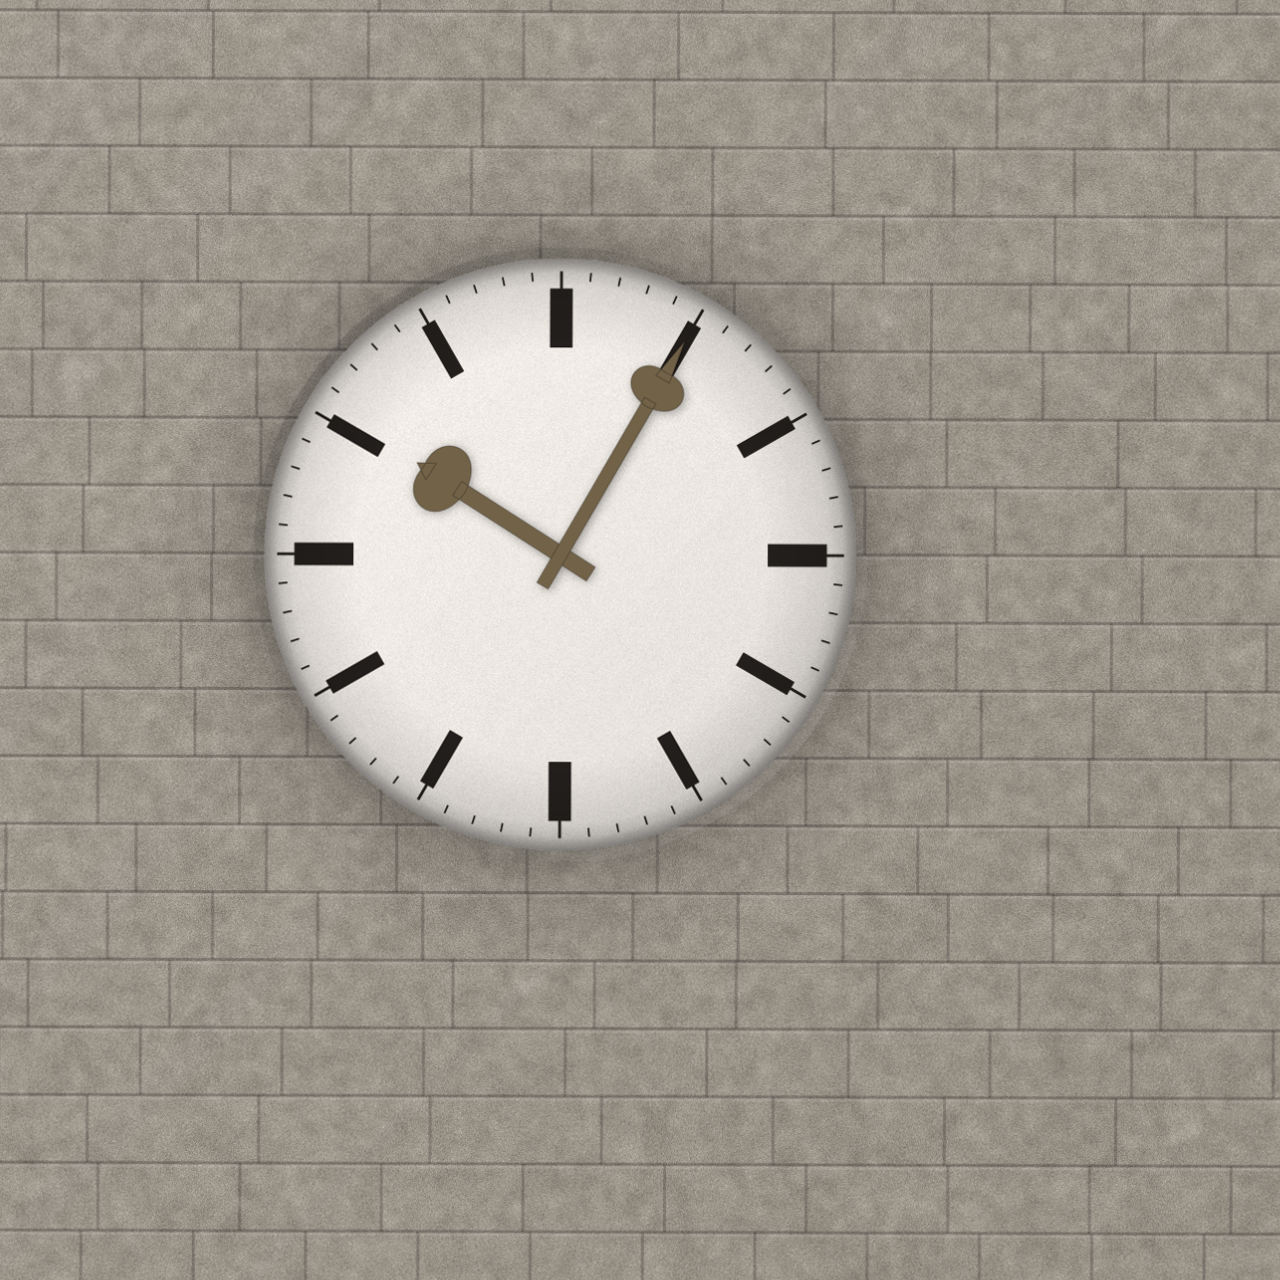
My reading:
h=10 m=5
